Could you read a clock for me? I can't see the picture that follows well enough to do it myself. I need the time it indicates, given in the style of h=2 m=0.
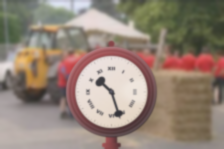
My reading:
h=10 m=27
